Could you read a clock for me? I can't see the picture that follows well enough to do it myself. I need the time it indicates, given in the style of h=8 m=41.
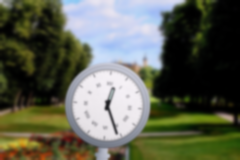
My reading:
h=12 m=26
